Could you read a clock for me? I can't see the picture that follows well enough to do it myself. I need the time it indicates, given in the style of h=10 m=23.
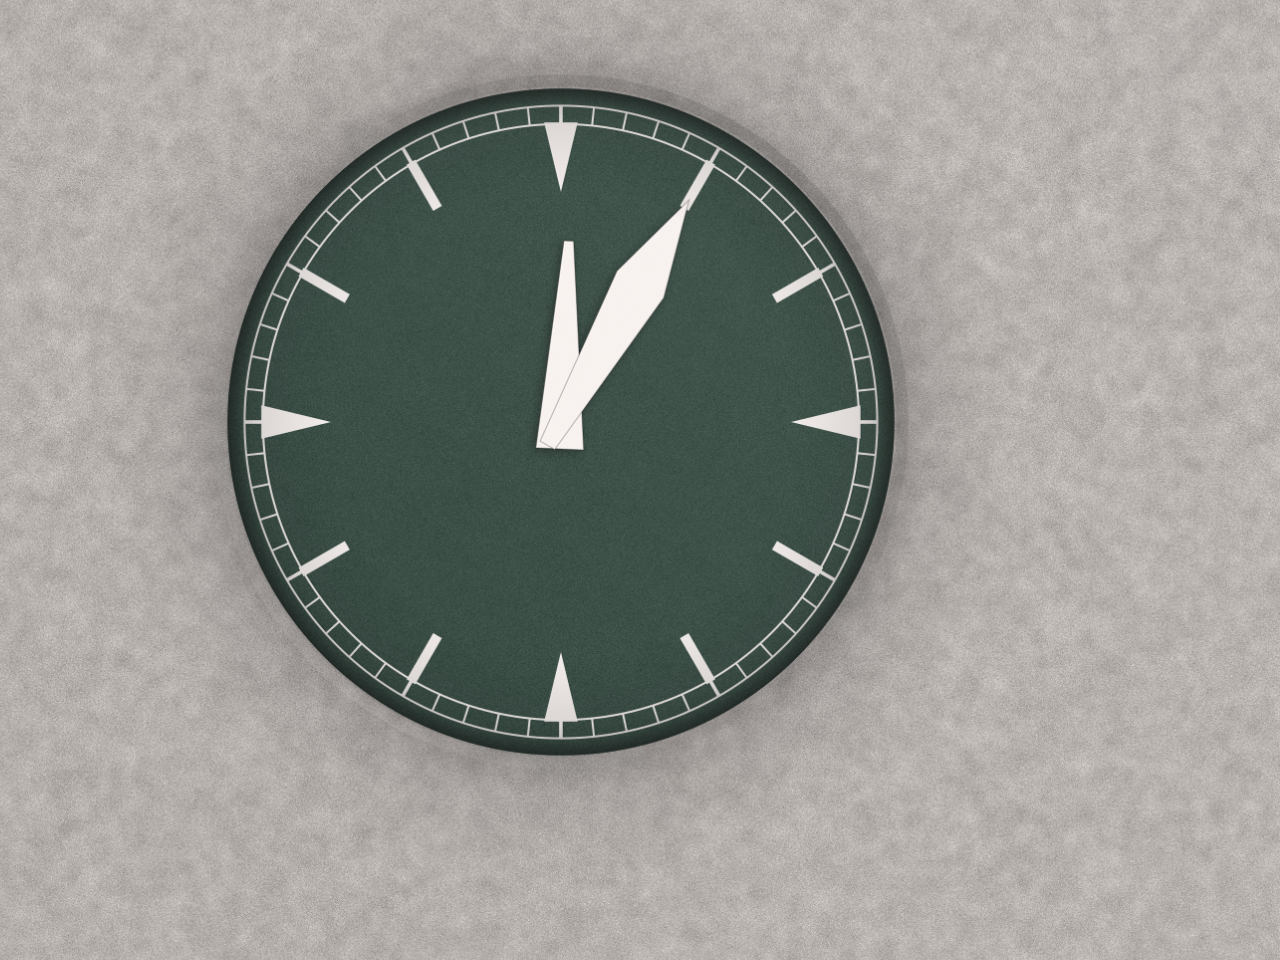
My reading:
h=12 m=5
